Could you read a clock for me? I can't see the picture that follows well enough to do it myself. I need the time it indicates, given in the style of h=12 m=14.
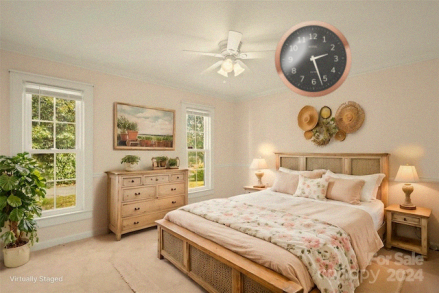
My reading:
h=2 m=27
